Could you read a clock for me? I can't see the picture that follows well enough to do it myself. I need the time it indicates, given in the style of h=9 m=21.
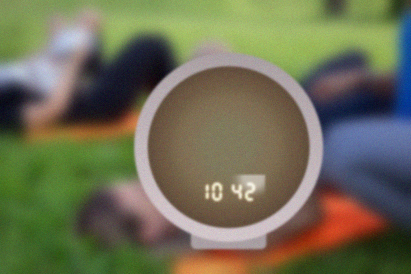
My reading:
h=10 m=42
